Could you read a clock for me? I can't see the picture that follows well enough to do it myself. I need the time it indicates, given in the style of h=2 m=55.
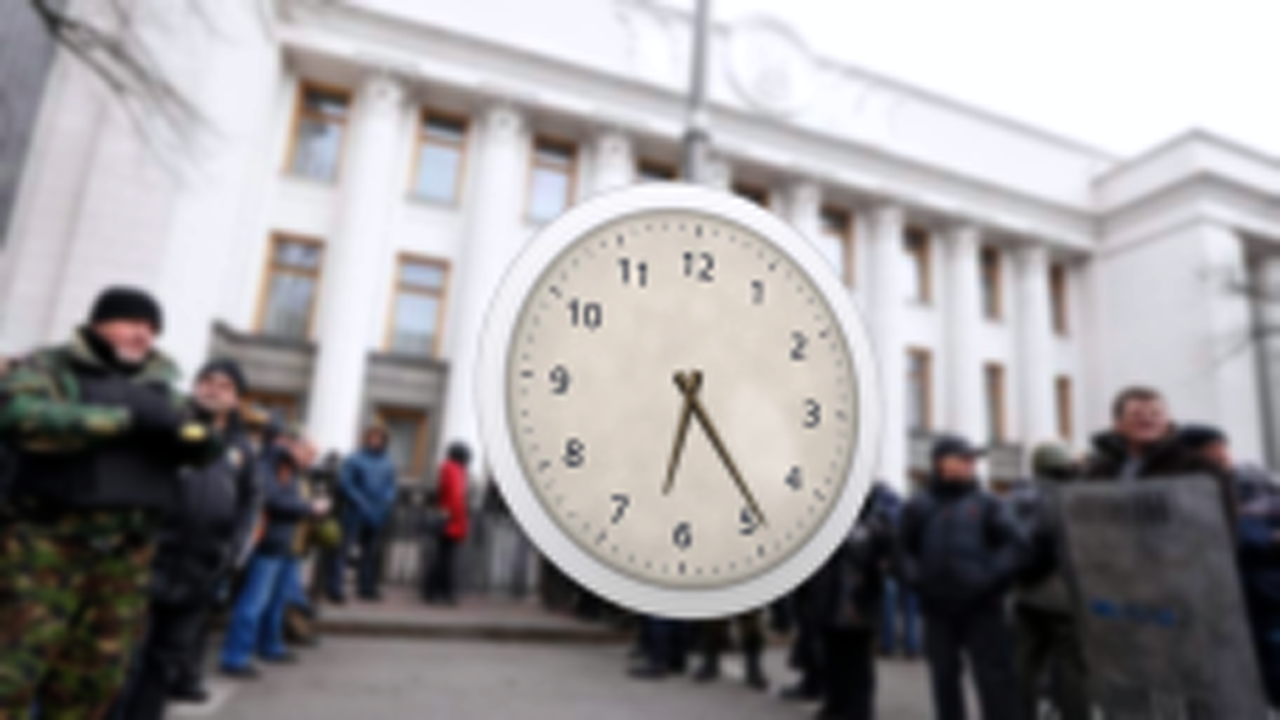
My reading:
h=6 m=24
